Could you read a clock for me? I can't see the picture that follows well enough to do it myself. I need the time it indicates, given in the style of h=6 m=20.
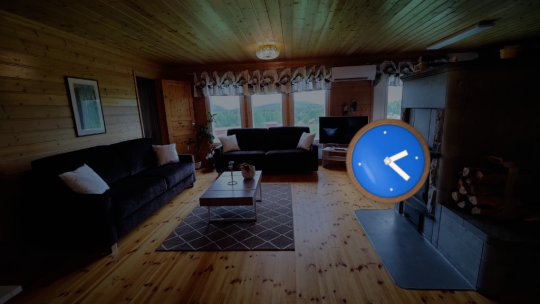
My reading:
h=2 m=23
